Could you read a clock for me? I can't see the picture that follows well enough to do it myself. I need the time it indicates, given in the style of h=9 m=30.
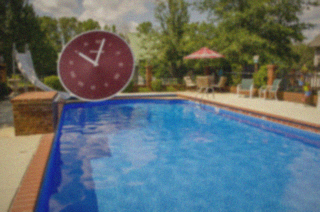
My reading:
h=10 m=2
